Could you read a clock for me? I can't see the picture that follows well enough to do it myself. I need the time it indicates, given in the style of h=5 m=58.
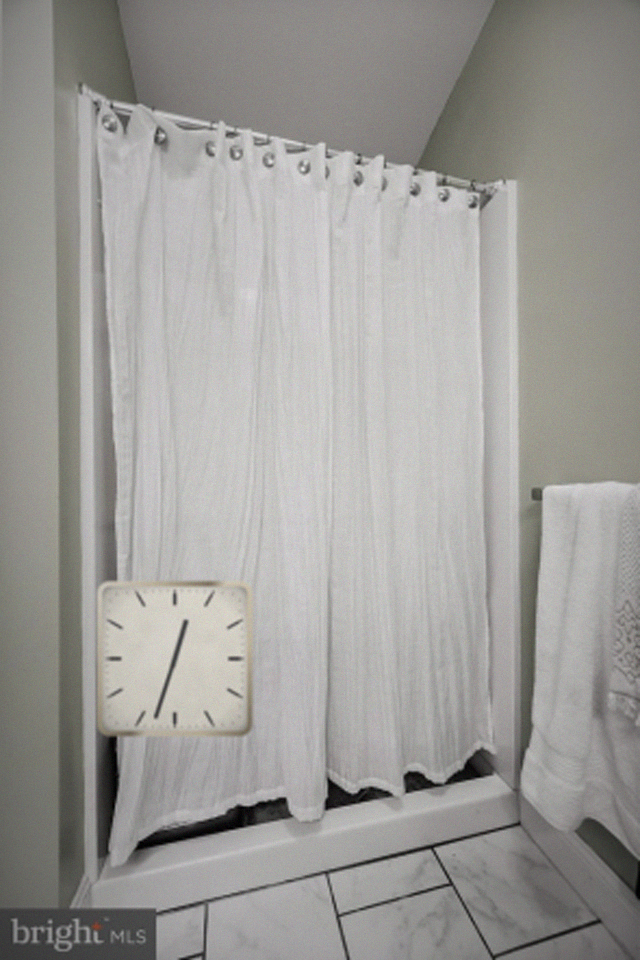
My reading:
h=12 m=33
